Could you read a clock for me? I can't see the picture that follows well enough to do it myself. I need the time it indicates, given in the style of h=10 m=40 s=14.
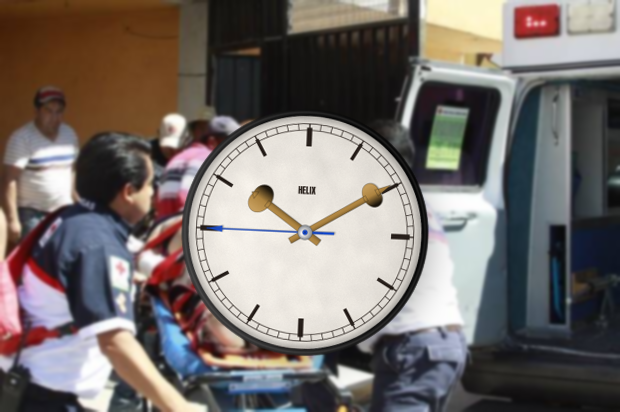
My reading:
h=10 m=9 s=45
